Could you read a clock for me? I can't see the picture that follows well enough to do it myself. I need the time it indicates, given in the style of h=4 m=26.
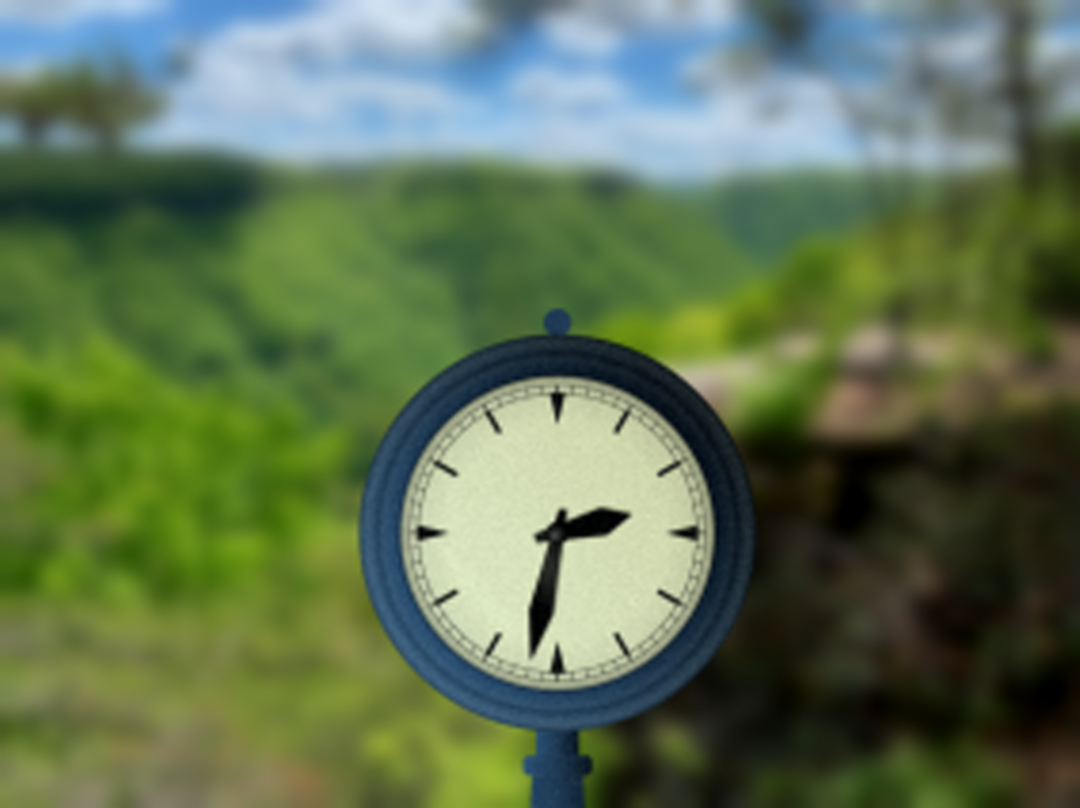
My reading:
h=2 m=32
